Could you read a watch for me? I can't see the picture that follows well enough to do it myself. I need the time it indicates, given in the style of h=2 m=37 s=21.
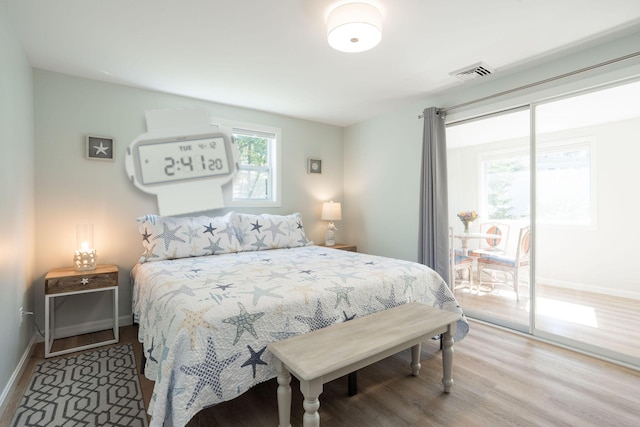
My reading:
h=2 m=41 s=20
